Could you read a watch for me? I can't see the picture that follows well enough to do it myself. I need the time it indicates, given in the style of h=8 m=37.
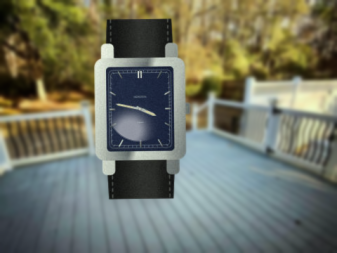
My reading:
h=3 m=47
